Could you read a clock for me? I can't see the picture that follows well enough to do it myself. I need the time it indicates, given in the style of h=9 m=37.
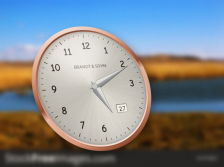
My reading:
h=5 m=11
